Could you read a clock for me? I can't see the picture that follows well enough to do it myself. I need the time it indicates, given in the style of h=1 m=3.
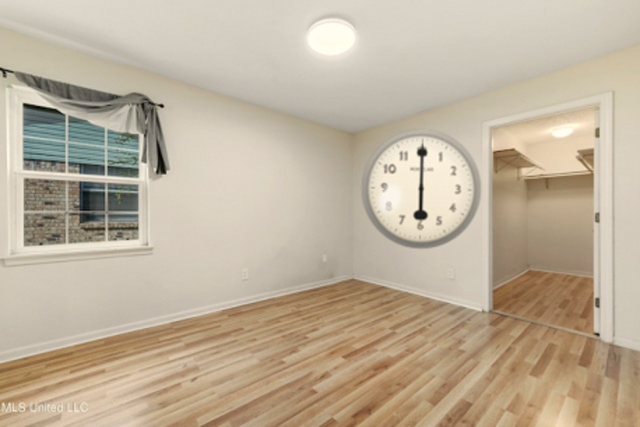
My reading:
h=6 m=0
